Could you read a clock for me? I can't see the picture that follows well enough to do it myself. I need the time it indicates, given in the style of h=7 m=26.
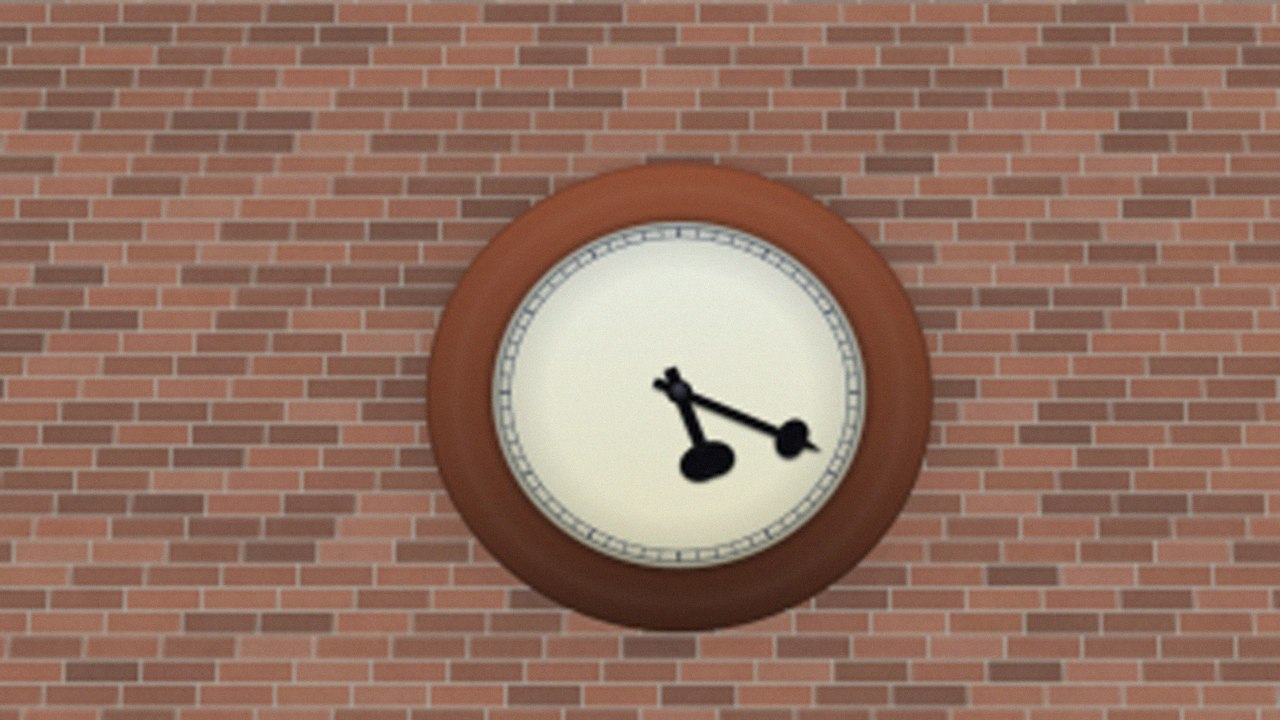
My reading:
h=5 m=19
